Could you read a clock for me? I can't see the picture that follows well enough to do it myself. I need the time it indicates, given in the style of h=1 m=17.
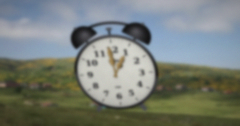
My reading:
h=12 m=59
